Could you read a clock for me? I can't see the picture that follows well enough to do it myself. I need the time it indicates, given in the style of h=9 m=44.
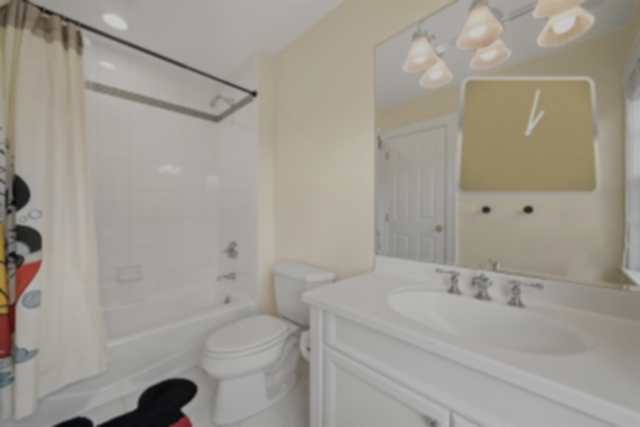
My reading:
h=1 m=2
